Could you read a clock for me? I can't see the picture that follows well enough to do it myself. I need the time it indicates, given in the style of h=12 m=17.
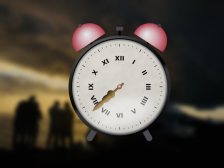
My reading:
h=7 m=38
